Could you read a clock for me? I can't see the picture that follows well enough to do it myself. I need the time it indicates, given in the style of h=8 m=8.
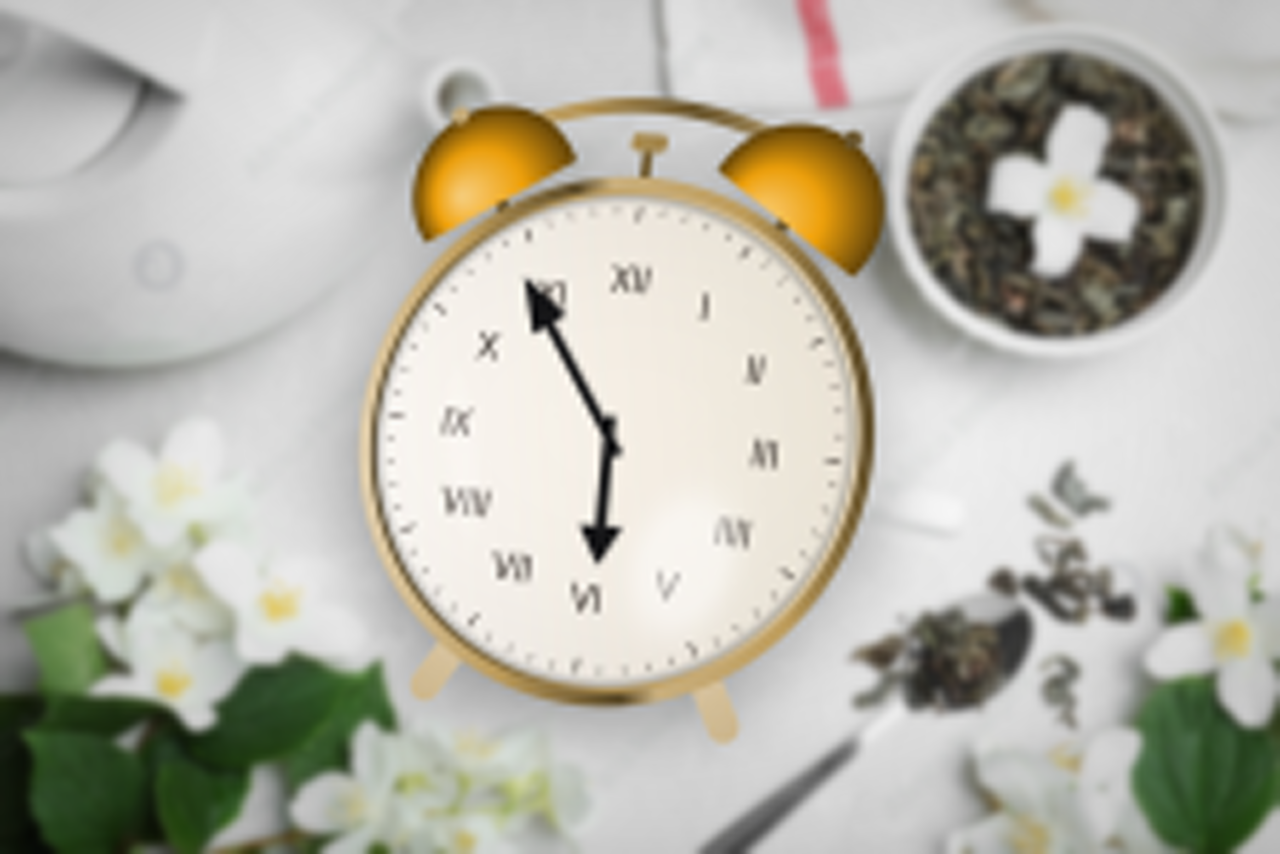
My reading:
h=5 m=54
